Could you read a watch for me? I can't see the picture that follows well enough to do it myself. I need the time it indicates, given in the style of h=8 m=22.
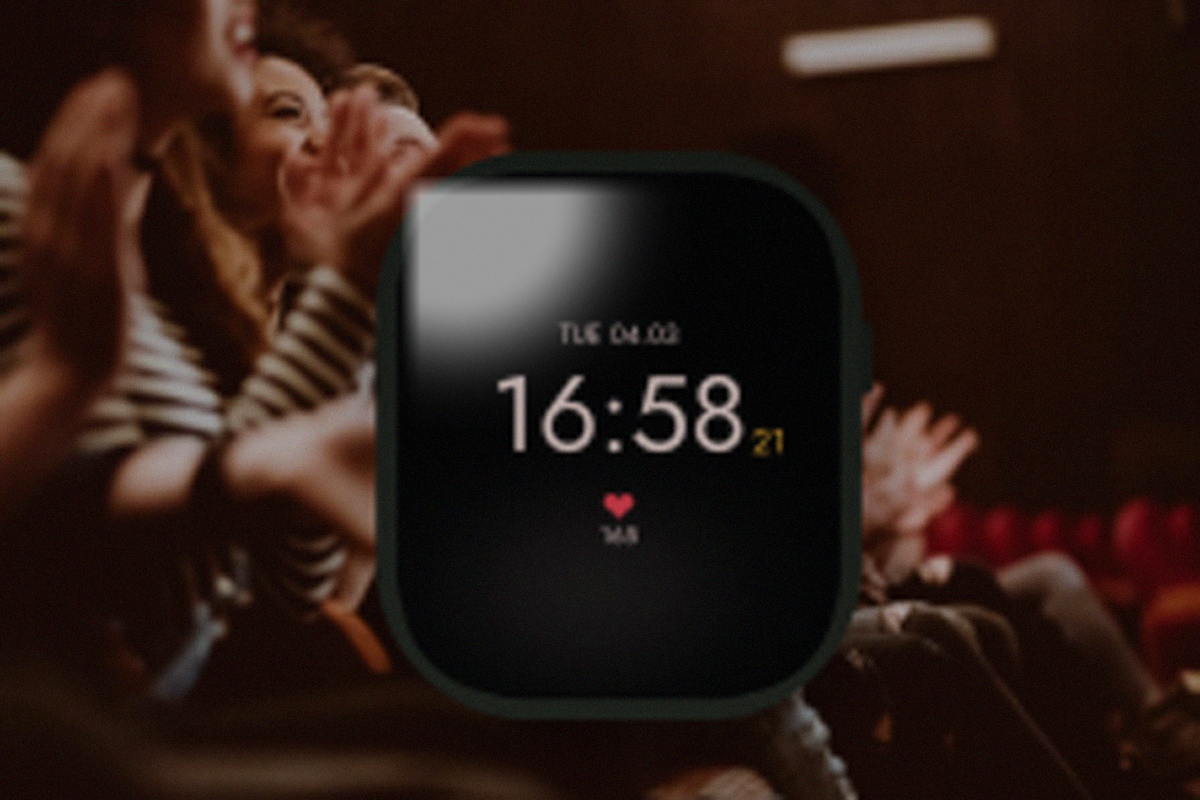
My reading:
h=16 m=58
